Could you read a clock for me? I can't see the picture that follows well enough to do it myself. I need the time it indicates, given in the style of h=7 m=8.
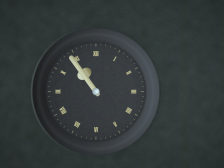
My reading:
h=10 m=54
